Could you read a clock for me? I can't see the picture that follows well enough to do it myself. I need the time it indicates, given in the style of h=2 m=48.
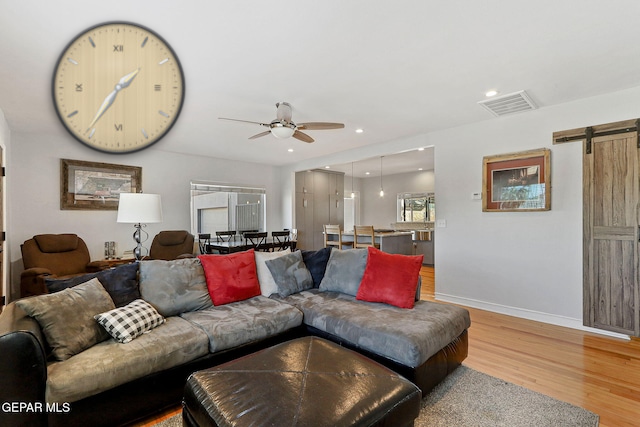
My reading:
h=1 m=36
